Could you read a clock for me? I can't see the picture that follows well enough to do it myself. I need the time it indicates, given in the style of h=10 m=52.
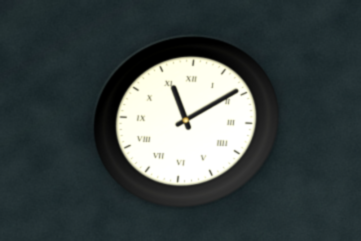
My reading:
h=11 m=9
